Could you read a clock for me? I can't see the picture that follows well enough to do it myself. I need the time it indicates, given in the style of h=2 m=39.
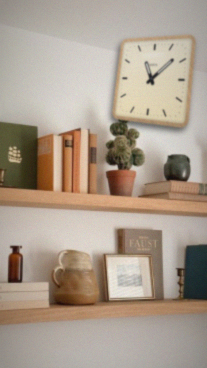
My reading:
h=11 m=8
